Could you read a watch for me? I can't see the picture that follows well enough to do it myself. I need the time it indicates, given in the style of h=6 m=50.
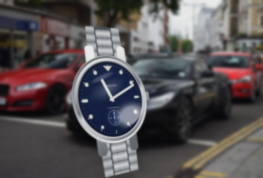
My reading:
h=11 m=11
